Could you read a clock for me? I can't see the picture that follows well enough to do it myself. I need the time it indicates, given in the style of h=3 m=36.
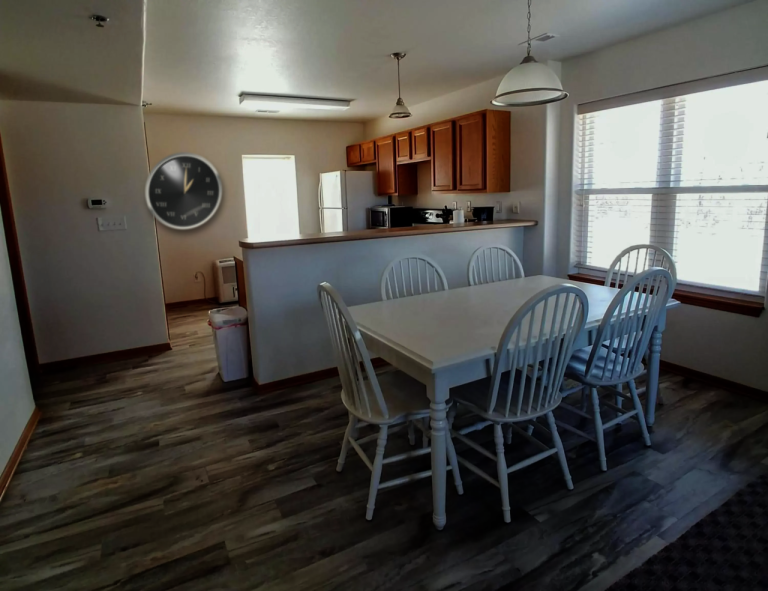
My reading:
h=1 m=0
